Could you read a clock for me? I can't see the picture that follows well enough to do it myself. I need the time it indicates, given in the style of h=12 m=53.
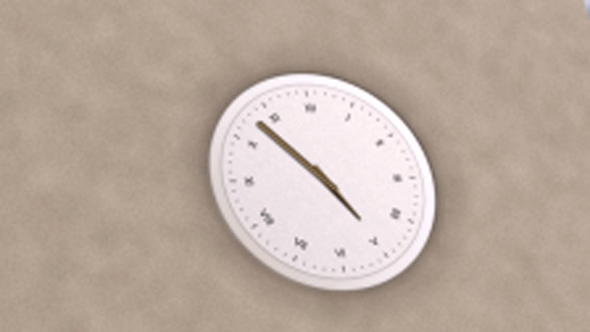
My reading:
h=4 m=53
